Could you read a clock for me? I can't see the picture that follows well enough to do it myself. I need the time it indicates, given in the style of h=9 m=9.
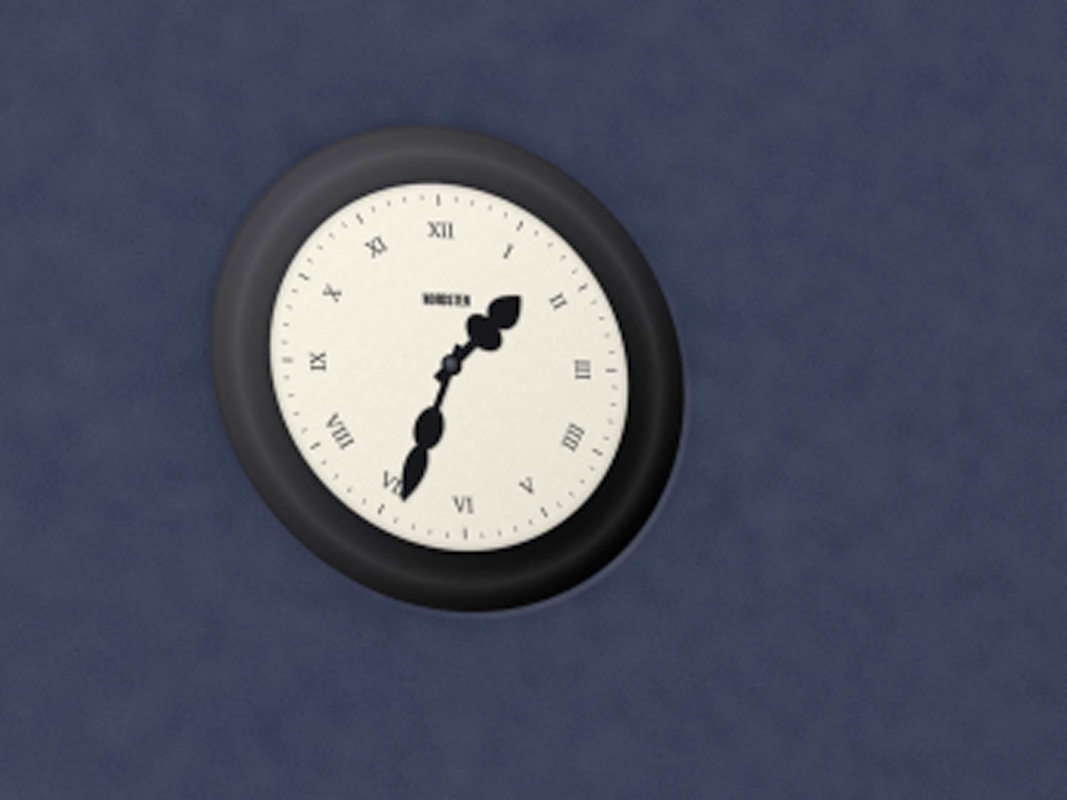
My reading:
h=1 m=34
